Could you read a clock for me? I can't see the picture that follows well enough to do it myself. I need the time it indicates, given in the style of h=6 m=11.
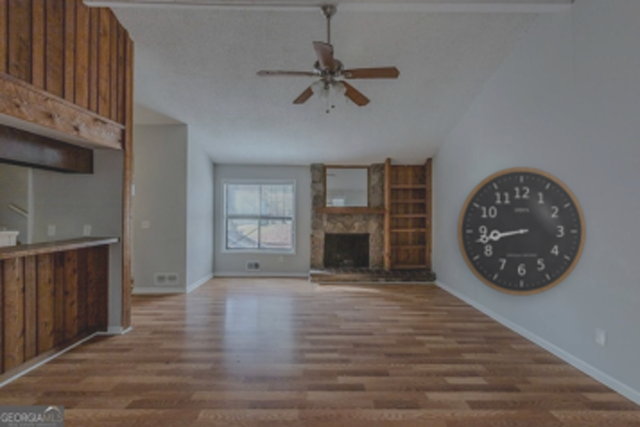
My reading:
h=8 m=43
